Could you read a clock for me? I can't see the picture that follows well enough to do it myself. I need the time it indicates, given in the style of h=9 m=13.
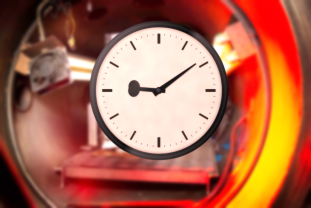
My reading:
h=9 m=9
